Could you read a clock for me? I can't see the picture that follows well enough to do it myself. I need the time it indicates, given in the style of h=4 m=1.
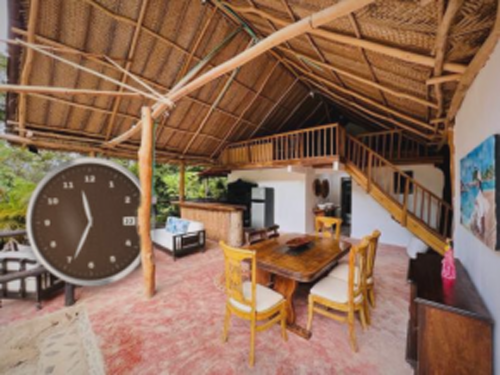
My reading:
h=11 m=34
